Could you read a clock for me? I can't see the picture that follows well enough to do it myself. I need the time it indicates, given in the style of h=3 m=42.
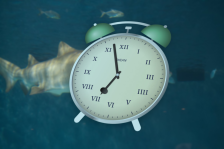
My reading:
h=6 m=57
